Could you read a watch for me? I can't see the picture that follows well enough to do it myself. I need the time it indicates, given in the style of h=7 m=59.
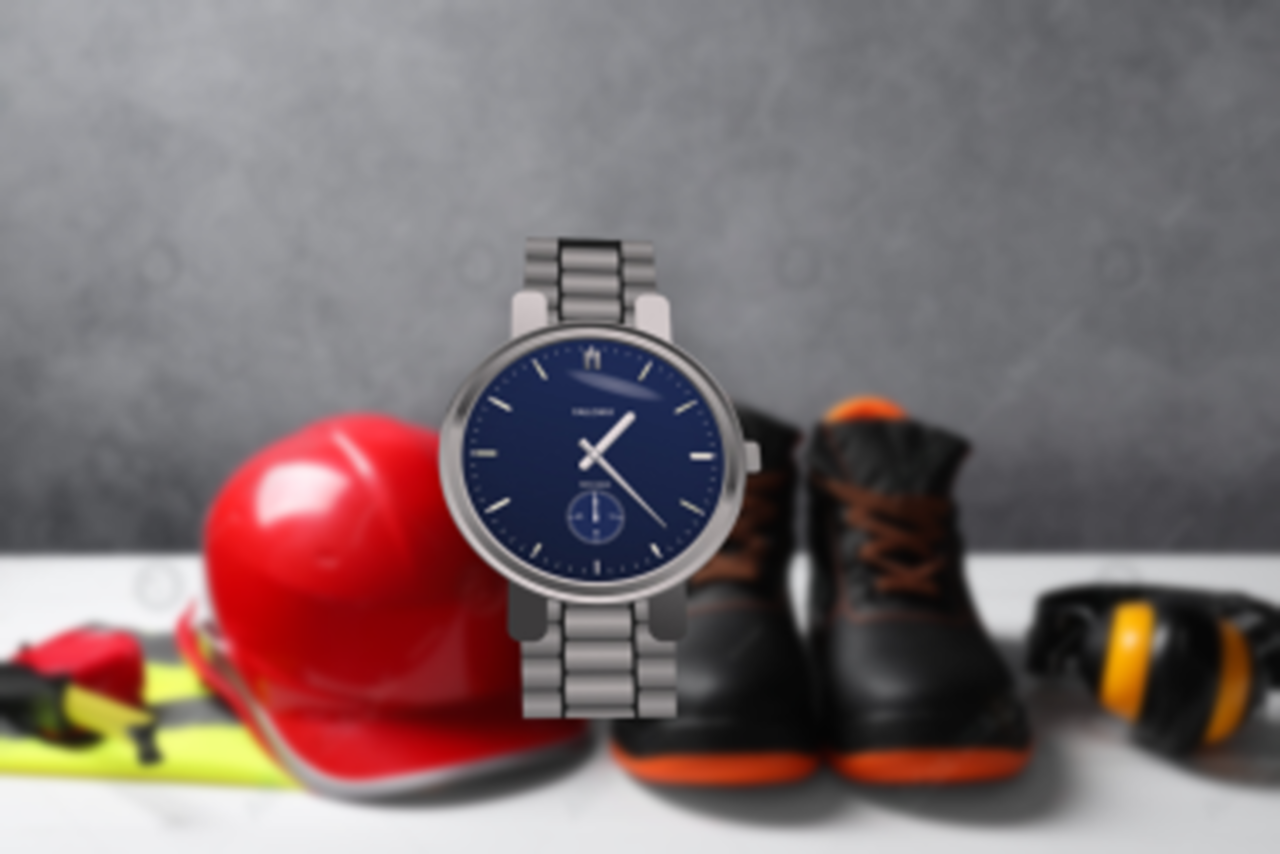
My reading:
h=1 m=23
